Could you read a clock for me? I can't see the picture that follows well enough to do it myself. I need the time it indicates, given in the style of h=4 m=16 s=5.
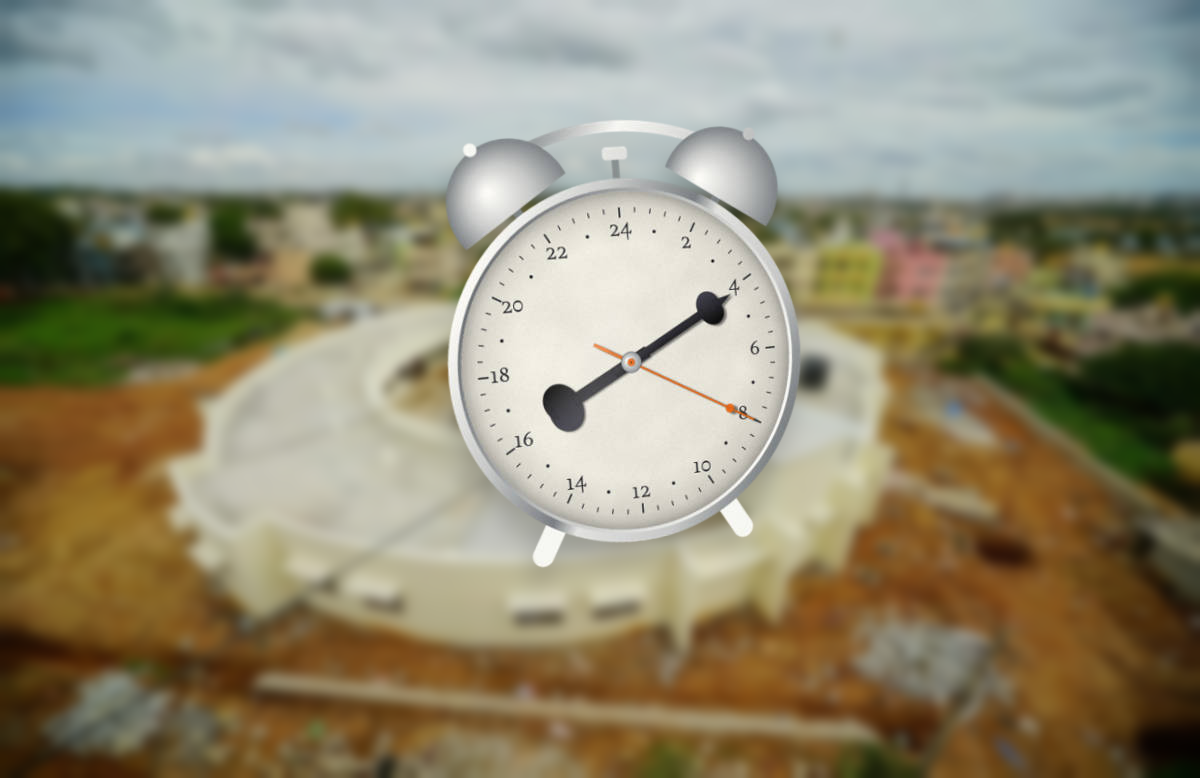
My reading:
h=16 m=10 s=20
